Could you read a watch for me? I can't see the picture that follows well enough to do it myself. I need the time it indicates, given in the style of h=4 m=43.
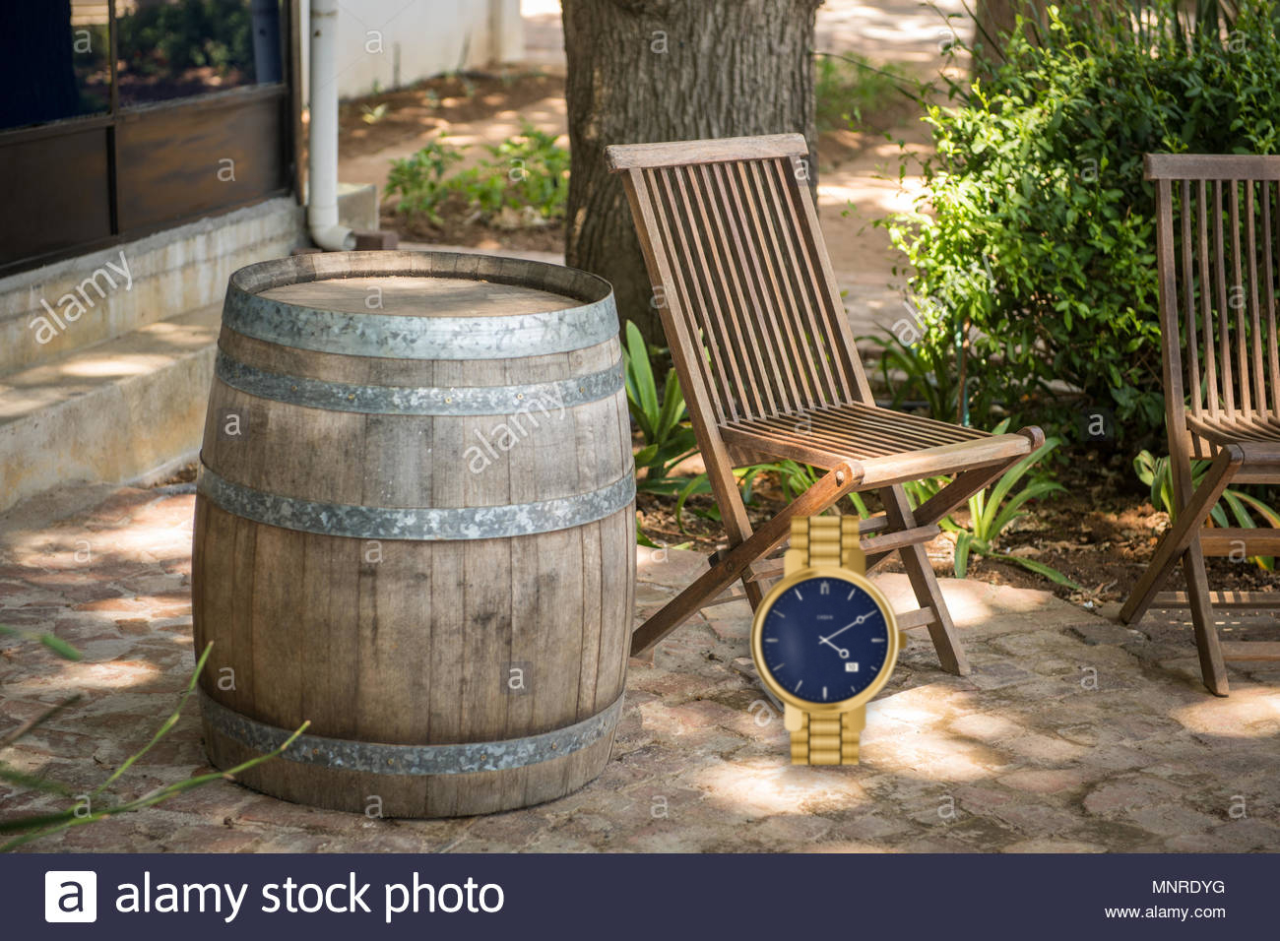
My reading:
h=4 m=10
